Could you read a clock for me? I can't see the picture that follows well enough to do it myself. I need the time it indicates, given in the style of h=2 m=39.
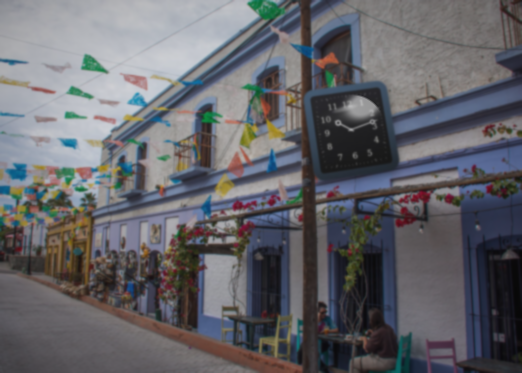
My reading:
h=10 m=13
